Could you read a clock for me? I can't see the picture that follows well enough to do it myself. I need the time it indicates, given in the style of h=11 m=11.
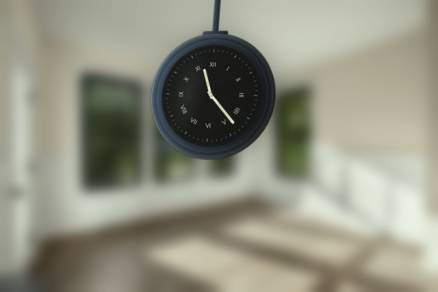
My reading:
h=11 m=23
